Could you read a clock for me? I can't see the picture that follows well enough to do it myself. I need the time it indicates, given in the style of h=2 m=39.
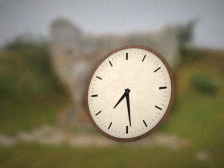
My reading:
h=7 m=29
